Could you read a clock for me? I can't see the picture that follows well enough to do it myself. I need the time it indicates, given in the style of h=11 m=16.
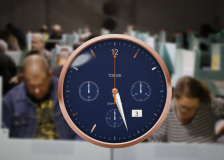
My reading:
h=5 m=27
